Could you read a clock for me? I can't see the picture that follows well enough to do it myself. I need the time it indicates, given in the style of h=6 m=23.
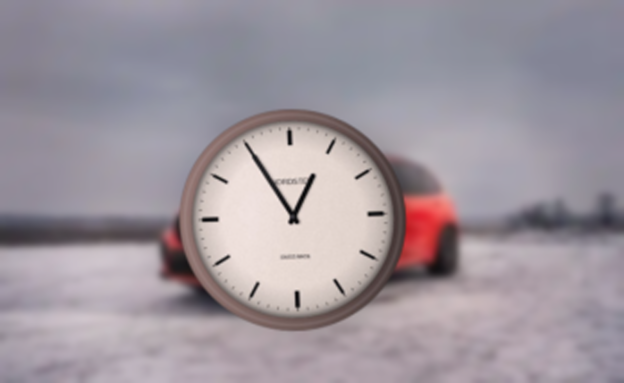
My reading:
h=12 m=55
